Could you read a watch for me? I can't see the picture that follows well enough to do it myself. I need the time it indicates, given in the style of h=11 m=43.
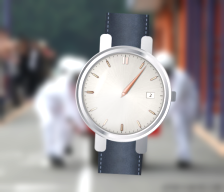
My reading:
h=1 m=6
